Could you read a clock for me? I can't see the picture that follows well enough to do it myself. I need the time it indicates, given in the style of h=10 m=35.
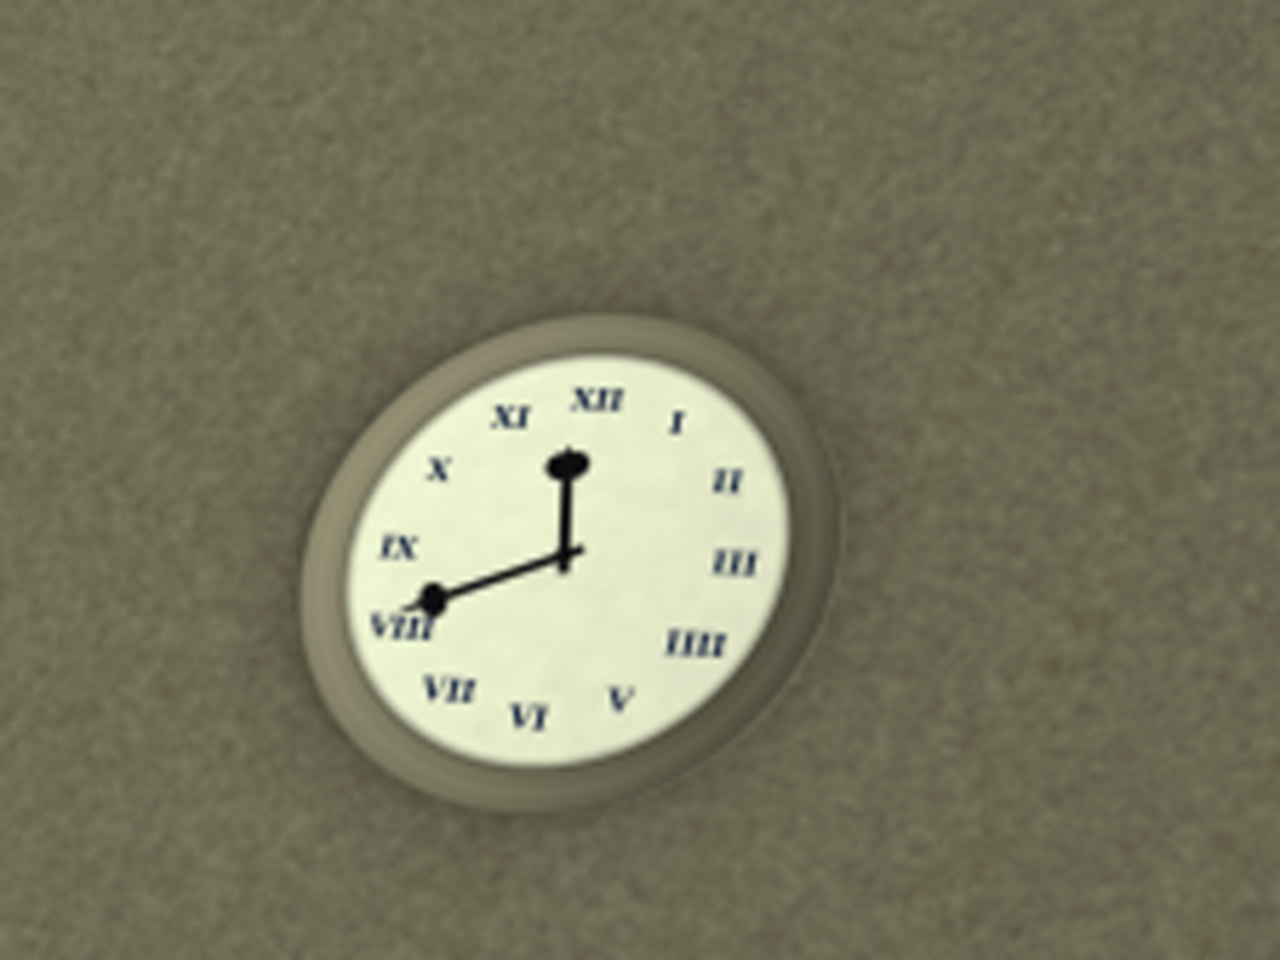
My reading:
h=11 m=41
